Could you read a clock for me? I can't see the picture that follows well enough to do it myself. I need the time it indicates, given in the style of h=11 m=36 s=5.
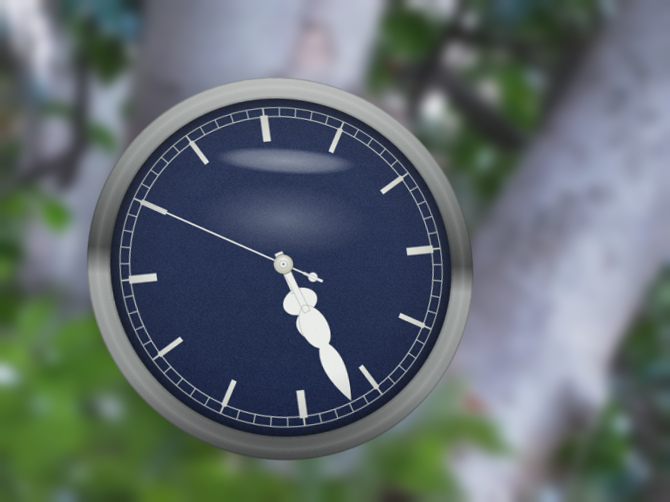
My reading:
h=5 m=26 s=50
